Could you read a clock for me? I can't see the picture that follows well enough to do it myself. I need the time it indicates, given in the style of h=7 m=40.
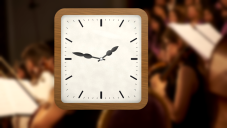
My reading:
h=1 m=47
